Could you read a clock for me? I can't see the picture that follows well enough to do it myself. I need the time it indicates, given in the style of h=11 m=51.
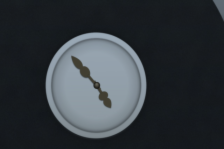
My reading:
h=4 m=53
